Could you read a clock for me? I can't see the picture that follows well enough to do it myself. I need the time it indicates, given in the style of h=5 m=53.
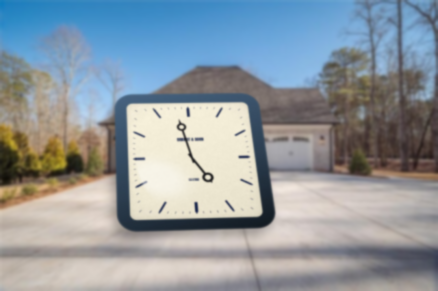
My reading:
h=4 m=58
